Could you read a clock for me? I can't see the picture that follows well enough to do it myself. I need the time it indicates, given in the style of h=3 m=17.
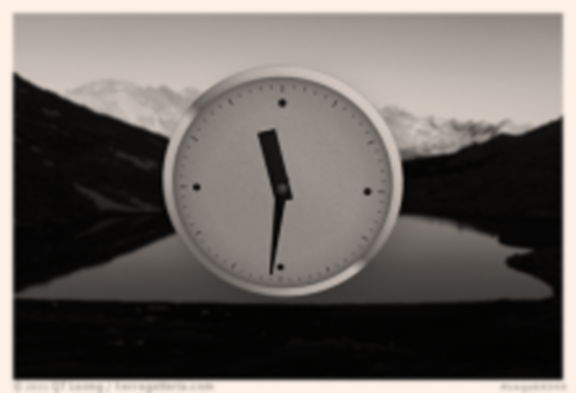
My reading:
h=11 m=31
